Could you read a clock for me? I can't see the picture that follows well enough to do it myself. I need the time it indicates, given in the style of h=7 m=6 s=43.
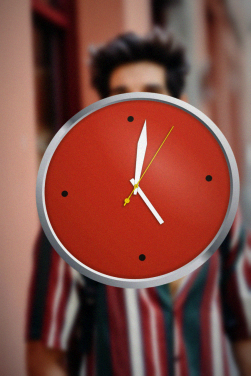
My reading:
h=5 m=2 s=6
